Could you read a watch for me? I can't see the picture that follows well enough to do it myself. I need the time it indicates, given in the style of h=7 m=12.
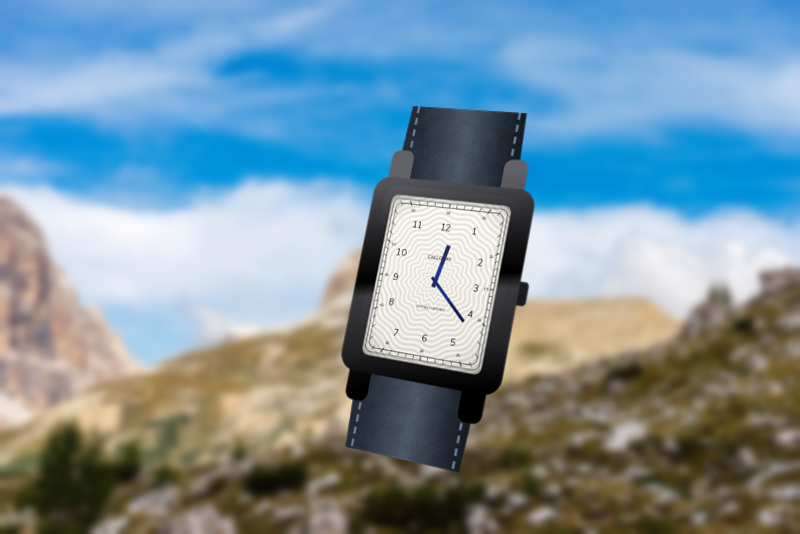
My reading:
h=12 m=22
